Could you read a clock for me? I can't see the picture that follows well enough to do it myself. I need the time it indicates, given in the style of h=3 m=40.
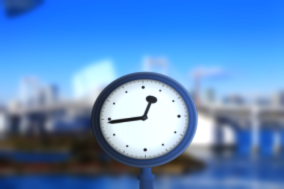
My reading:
h=12 m=44
